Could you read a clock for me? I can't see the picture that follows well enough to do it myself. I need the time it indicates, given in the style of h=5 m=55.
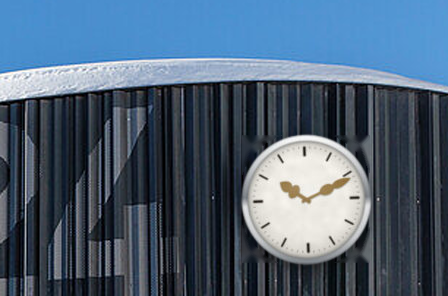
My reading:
h=10 m=11
